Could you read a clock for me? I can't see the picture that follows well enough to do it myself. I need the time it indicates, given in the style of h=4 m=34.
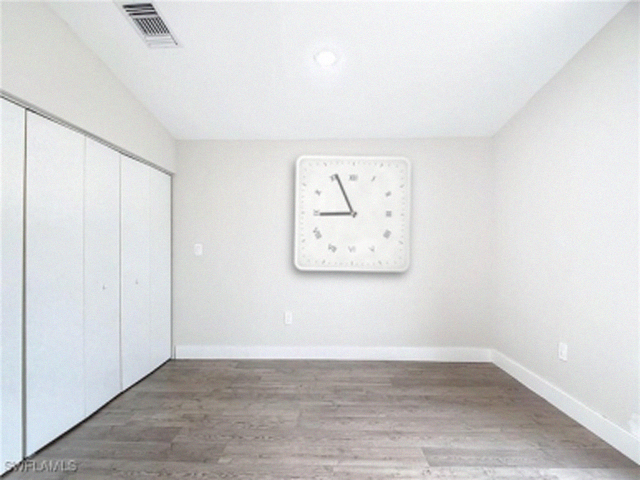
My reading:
h=8 m=56
